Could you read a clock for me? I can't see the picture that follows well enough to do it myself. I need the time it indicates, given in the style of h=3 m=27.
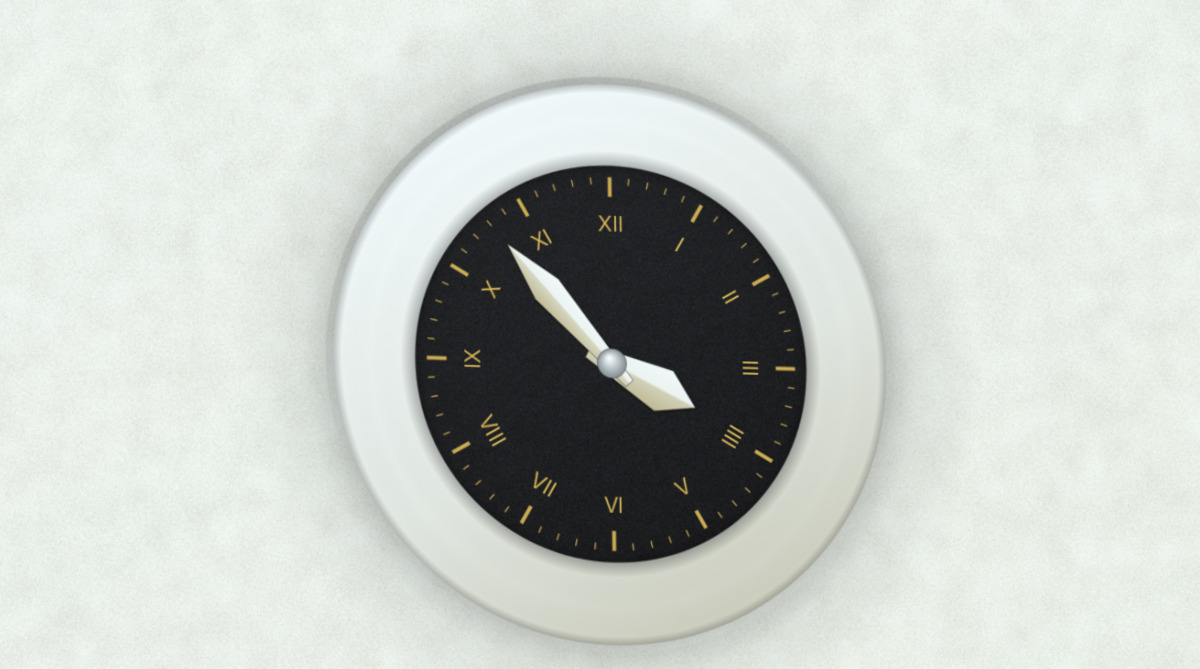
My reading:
h=3 m=53
